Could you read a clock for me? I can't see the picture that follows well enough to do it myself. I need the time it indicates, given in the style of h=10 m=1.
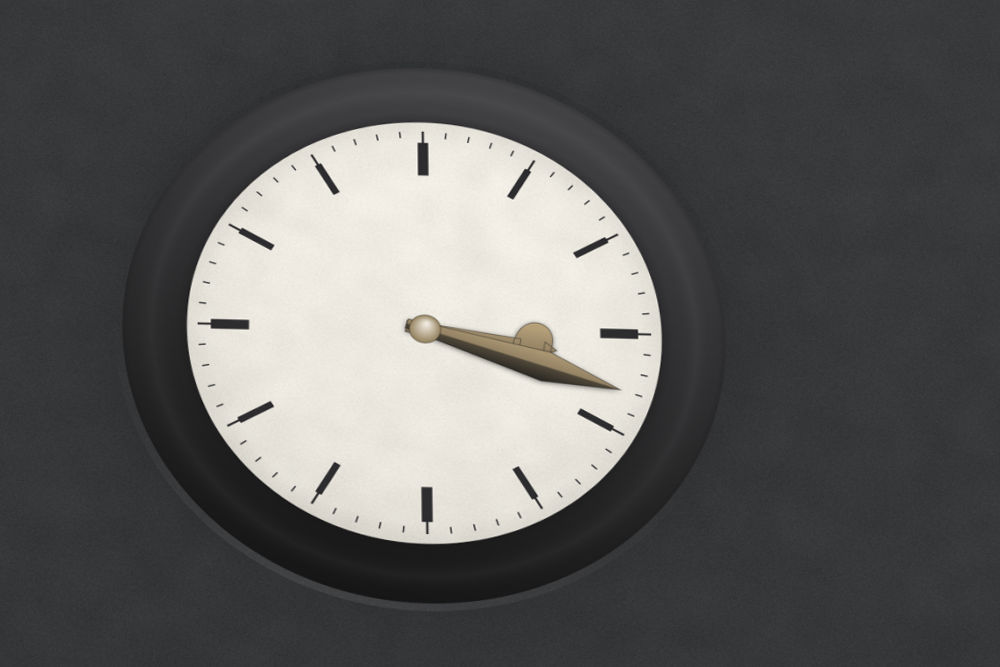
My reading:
h=3 m=18
